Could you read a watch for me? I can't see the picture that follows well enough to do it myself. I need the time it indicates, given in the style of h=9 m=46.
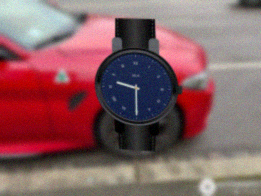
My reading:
h=9 m=30
